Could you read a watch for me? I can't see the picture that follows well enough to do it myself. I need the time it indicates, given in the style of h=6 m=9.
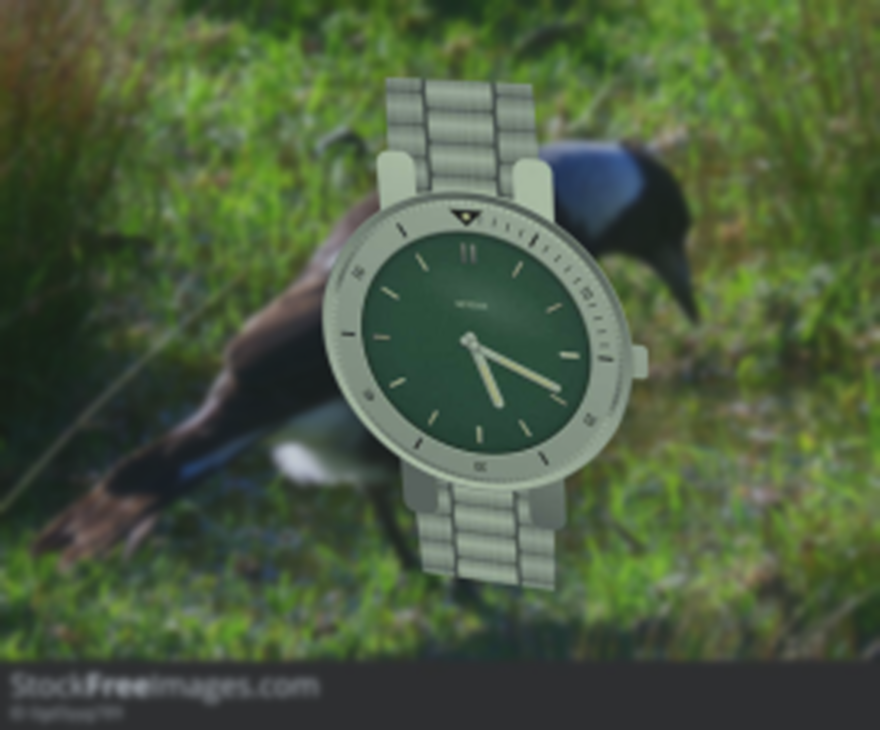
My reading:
h=5 m=19
